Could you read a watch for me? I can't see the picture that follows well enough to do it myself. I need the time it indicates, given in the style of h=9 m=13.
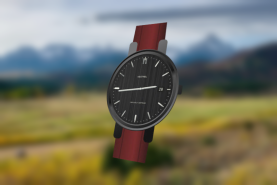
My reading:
h=2 m=44
